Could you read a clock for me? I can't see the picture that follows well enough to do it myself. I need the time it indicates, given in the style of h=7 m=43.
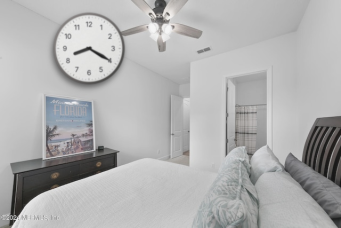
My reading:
h=8 m=20
